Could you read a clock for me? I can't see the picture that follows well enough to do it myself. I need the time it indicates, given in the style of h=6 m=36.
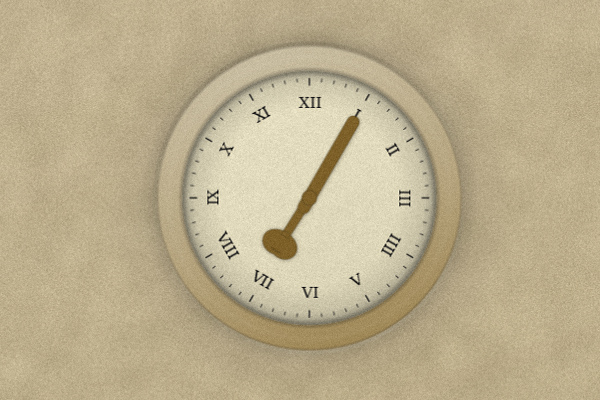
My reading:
h=7 m=5
